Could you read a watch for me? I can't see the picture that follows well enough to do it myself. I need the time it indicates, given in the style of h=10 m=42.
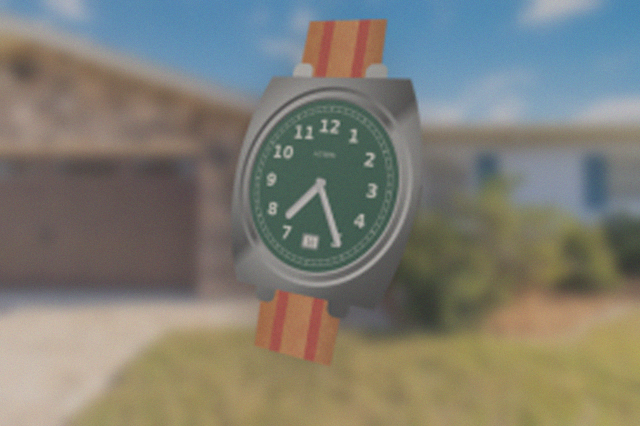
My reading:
h=7 m=25
